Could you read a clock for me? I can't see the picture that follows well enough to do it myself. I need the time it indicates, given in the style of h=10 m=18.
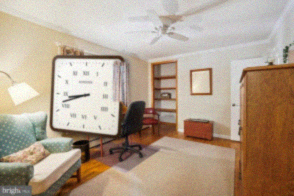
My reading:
h=8 m=42
